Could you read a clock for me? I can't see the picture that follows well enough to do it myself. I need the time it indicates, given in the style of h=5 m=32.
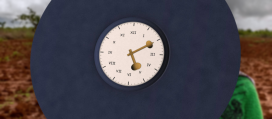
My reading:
h=5 m=10
